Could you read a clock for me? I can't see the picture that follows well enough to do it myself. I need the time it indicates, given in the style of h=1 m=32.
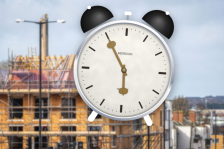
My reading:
h=5 m=55
